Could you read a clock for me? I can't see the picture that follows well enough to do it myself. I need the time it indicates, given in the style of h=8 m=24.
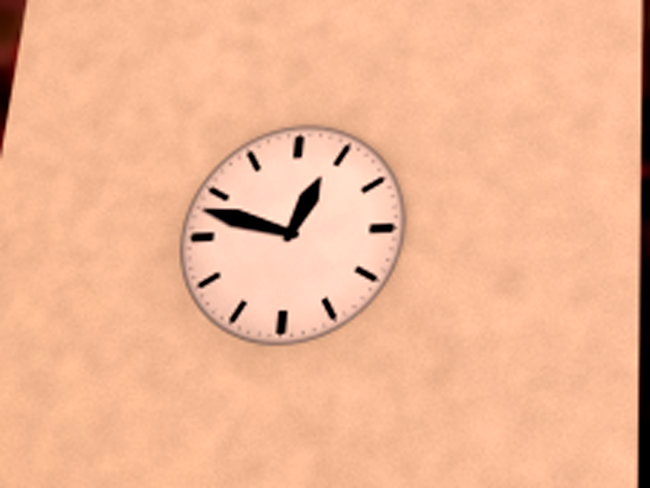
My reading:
h=12 m=48
